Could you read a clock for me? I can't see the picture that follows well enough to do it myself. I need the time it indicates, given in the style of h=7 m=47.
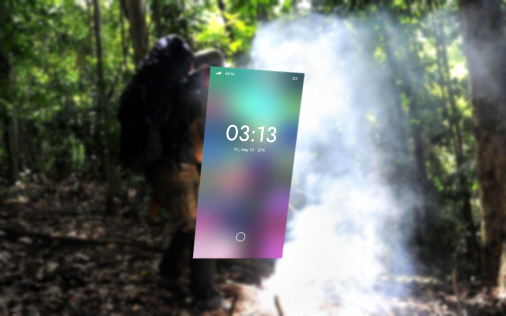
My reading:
h=3 m=13
